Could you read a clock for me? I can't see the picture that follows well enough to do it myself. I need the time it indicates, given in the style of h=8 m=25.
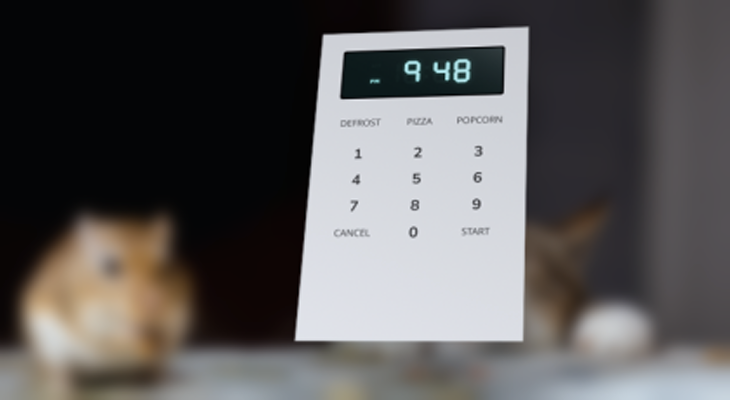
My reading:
h=9 m=48
